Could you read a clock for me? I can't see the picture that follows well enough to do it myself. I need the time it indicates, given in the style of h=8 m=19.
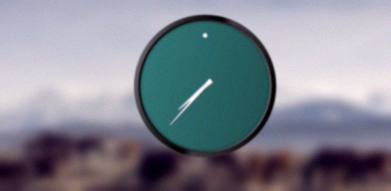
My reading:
h=7 m=37
